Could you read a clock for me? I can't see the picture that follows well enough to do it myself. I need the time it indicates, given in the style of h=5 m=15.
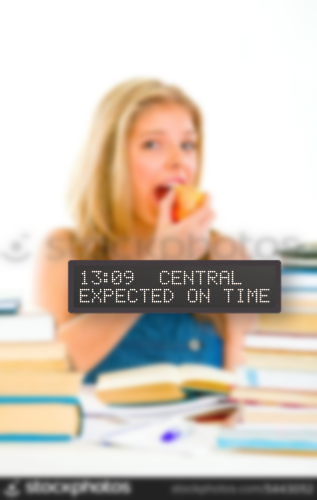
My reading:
h=13 m=9
